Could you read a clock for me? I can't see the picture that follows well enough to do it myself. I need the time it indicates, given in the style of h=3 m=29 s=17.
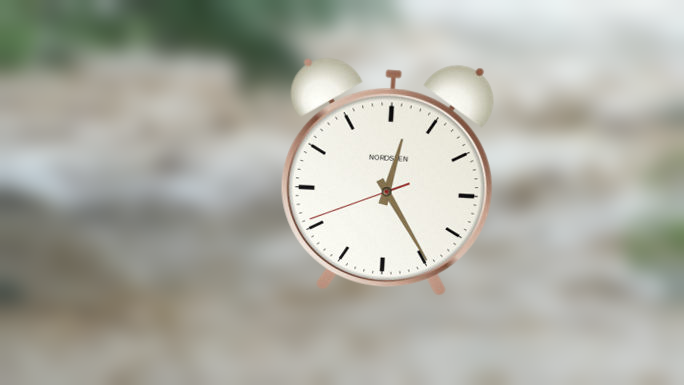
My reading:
h=12 m=24 s=41
